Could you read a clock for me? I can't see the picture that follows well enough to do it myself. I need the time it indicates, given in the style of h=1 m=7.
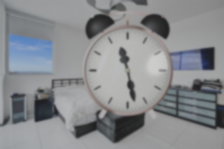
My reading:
h=11 m=28
